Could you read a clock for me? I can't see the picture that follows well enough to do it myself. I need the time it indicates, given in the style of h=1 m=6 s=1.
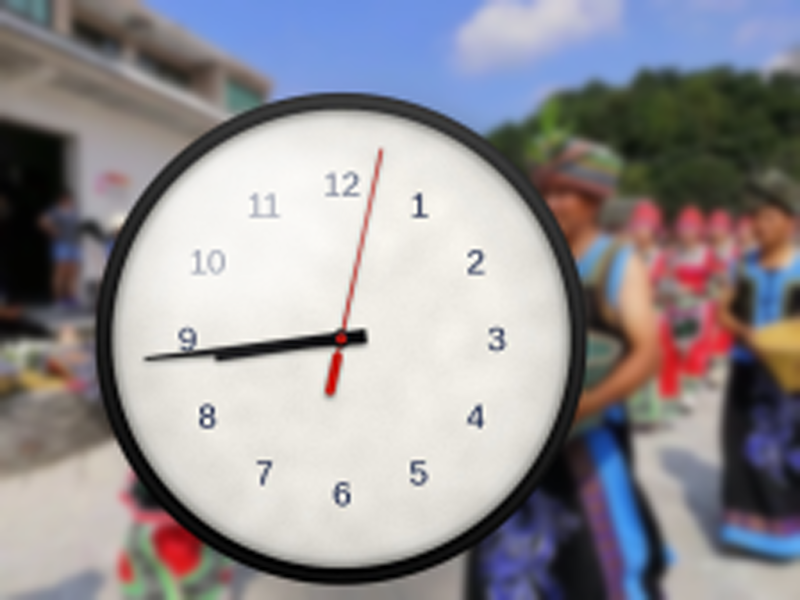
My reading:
h=8 m=44 s=2
